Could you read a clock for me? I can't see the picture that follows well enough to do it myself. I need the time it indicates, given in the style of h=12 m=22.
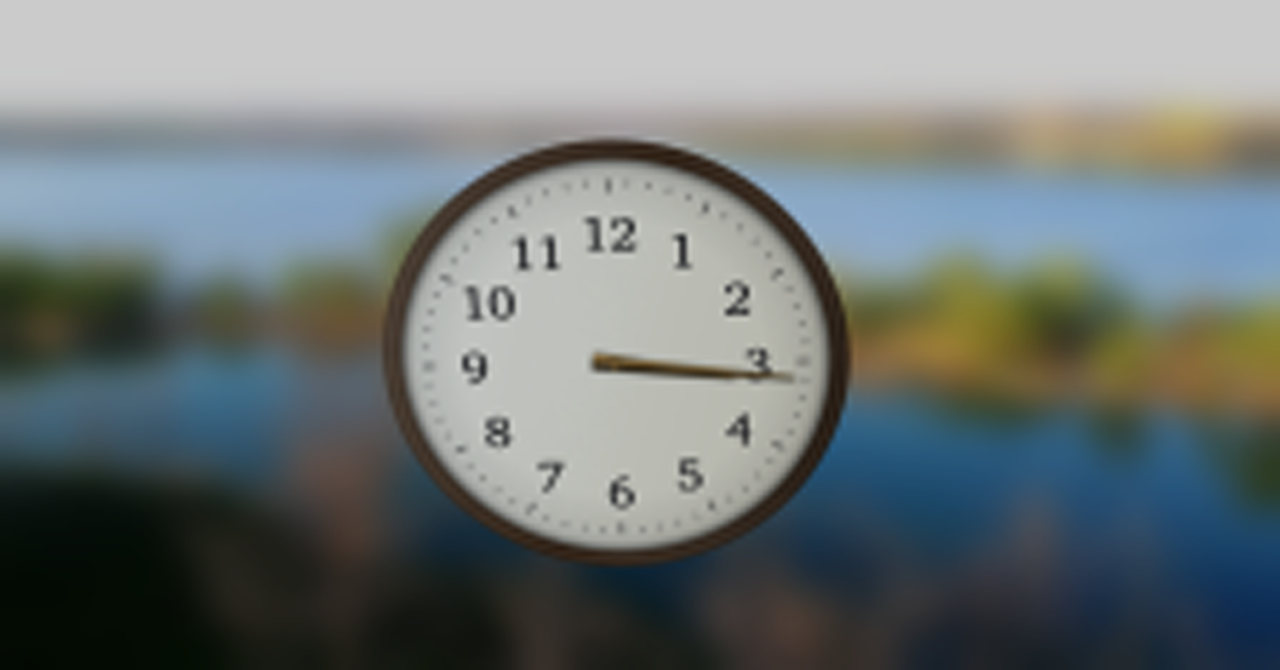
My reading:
h=3 m=16
